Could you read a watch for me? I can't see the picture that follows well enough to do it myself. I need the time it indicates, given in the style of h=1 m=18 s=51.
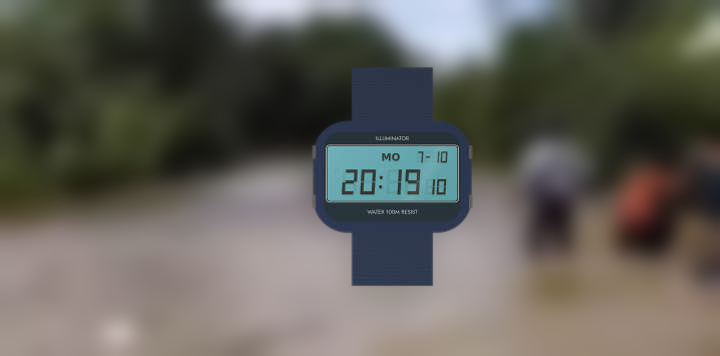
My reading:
h=20 m=19 s=10
